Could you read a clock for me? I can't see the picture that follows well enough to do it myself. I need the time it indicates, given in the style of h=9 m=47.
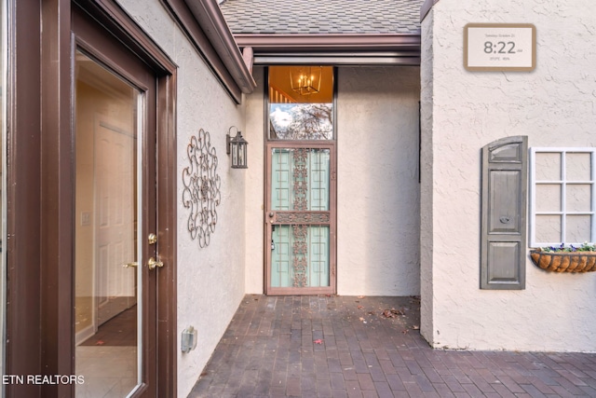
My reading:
h=8 m=22
